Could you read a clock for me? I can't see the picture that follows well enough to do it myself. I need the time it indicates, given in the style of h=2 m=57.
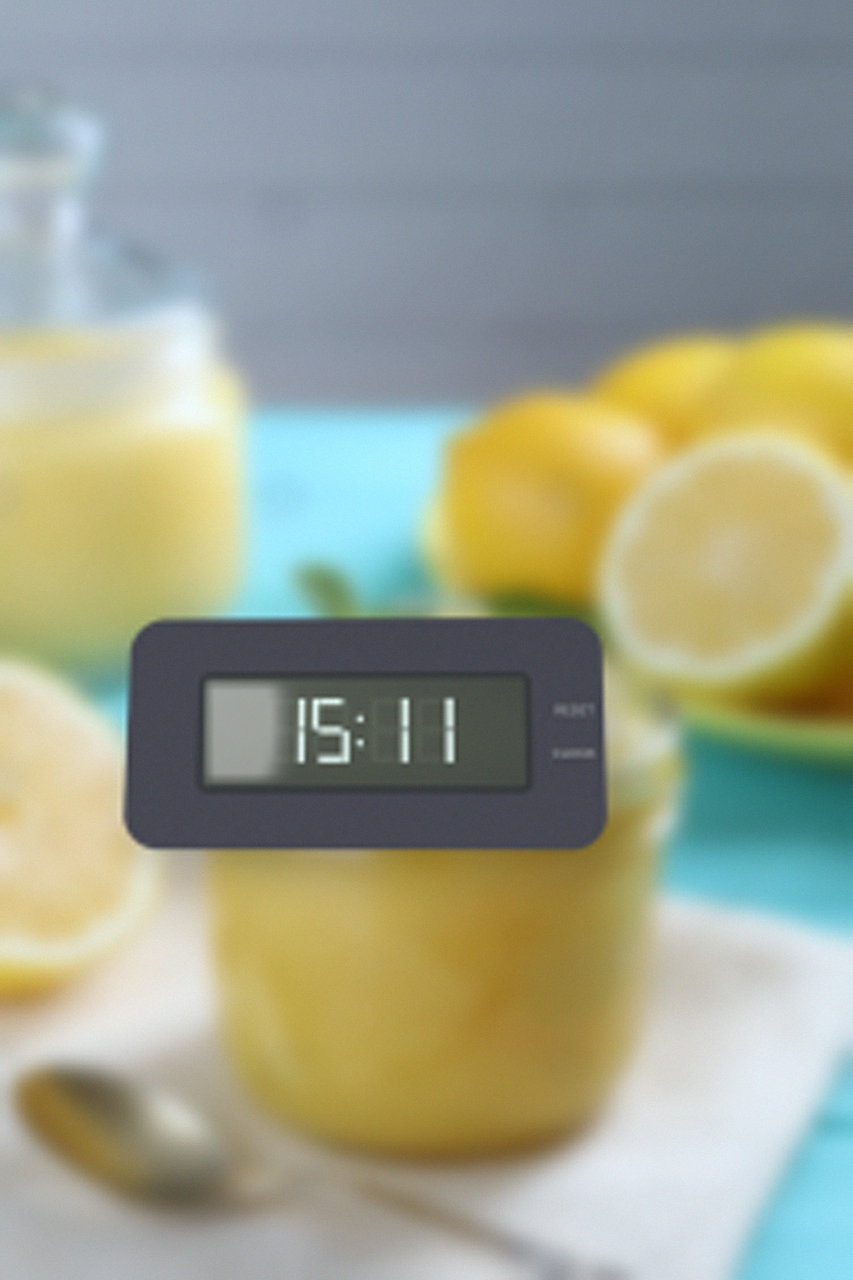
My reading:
h=15 m=11
